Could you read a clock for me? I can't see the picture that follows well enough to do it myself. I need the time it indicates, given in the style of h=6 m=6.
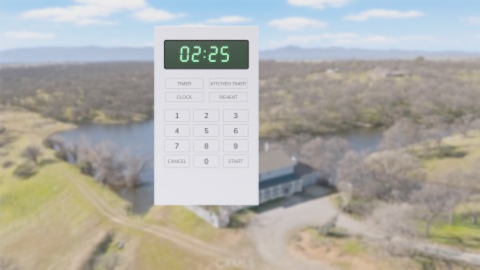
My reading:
h=2 m=25
